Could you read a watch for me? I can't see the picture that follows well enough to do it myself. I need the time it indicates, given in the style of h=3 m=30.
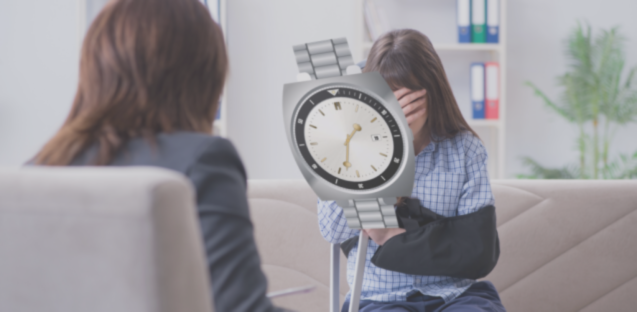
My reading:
h=1 m=33
